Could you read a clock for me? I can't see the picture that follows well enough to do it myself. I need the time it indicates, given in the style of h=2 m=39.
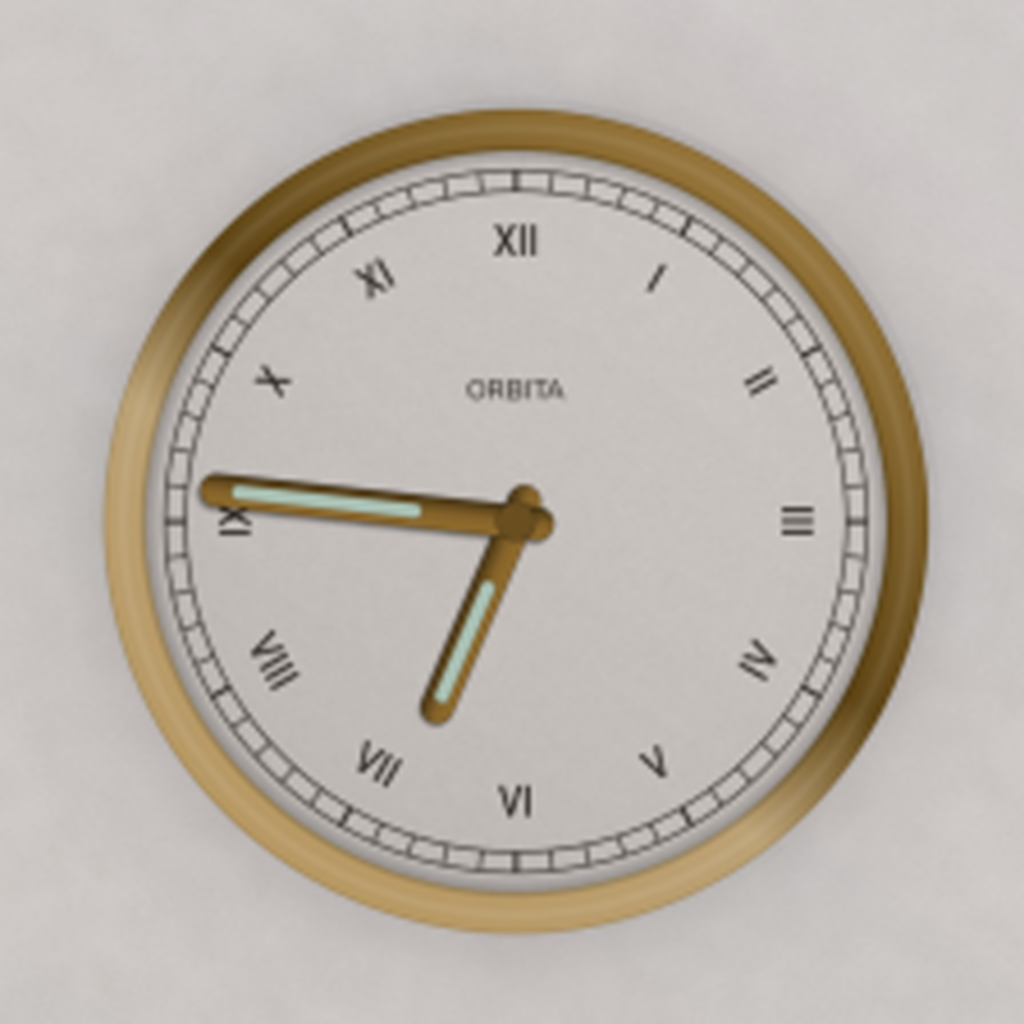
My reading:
h=6 m=46
